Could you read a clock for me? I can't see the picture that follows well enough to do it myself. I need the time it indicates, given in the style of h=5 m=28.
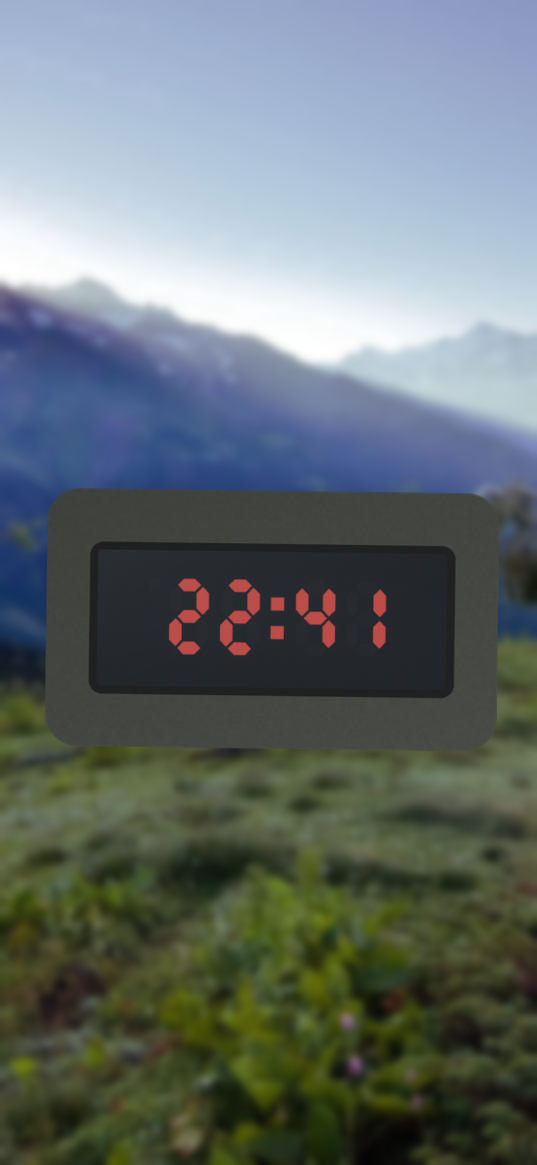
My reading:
h=22 m=41
